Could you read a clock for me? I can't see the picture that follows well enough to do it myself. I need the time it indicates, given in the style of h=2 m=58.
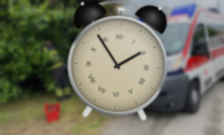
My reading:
h=1 m=54
